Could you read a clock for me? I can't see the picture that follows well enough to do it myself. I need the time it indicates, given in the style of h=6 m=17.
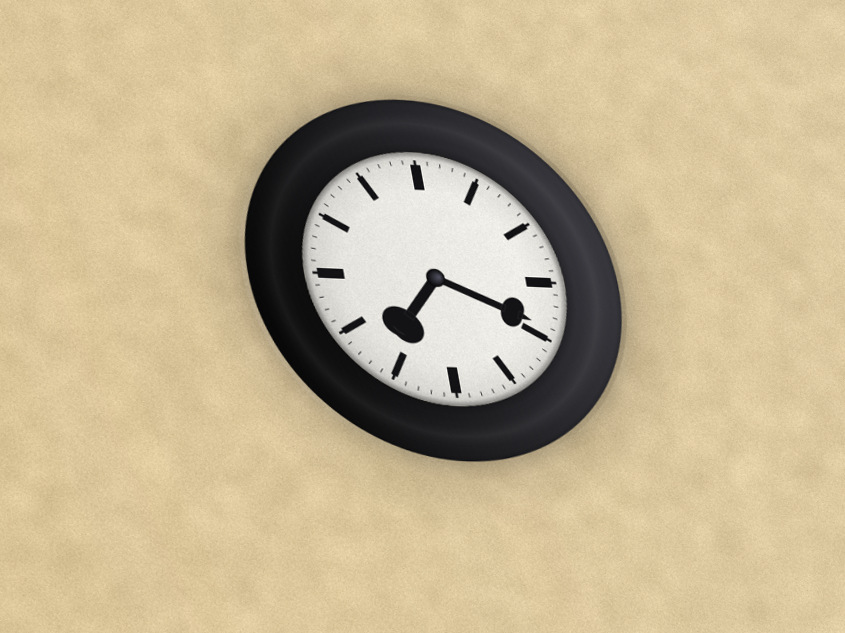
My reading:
h=7 m=19
